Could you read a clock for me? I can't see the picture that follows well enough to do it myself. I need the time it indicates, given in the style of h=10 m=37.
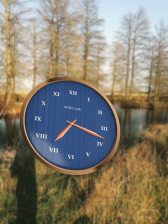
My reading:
h=7 m=18
